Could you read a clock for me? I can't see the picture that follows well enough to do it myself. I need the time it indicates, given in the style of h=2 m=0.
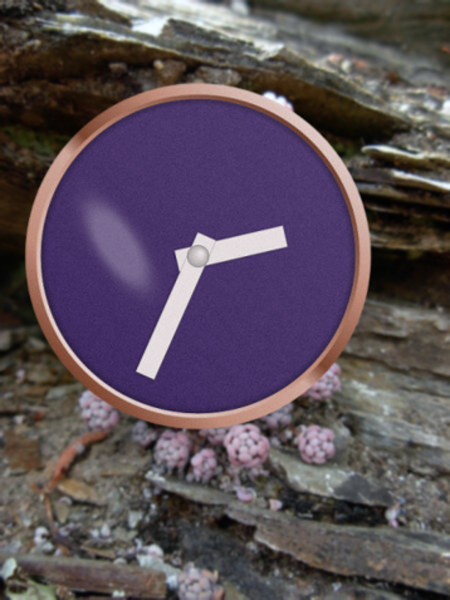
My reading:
h=2 m=34
